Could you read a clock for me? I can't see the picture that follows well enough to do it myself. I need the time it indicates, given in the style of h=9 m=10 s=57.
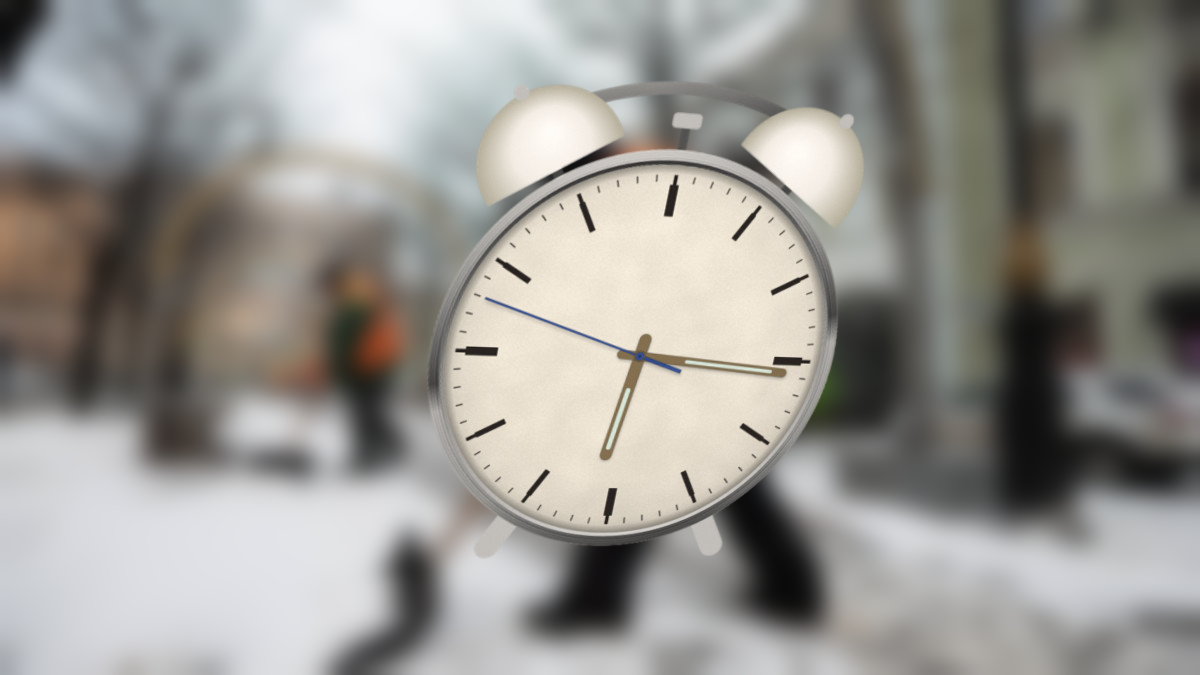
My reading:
h=6 m=15 s=48
